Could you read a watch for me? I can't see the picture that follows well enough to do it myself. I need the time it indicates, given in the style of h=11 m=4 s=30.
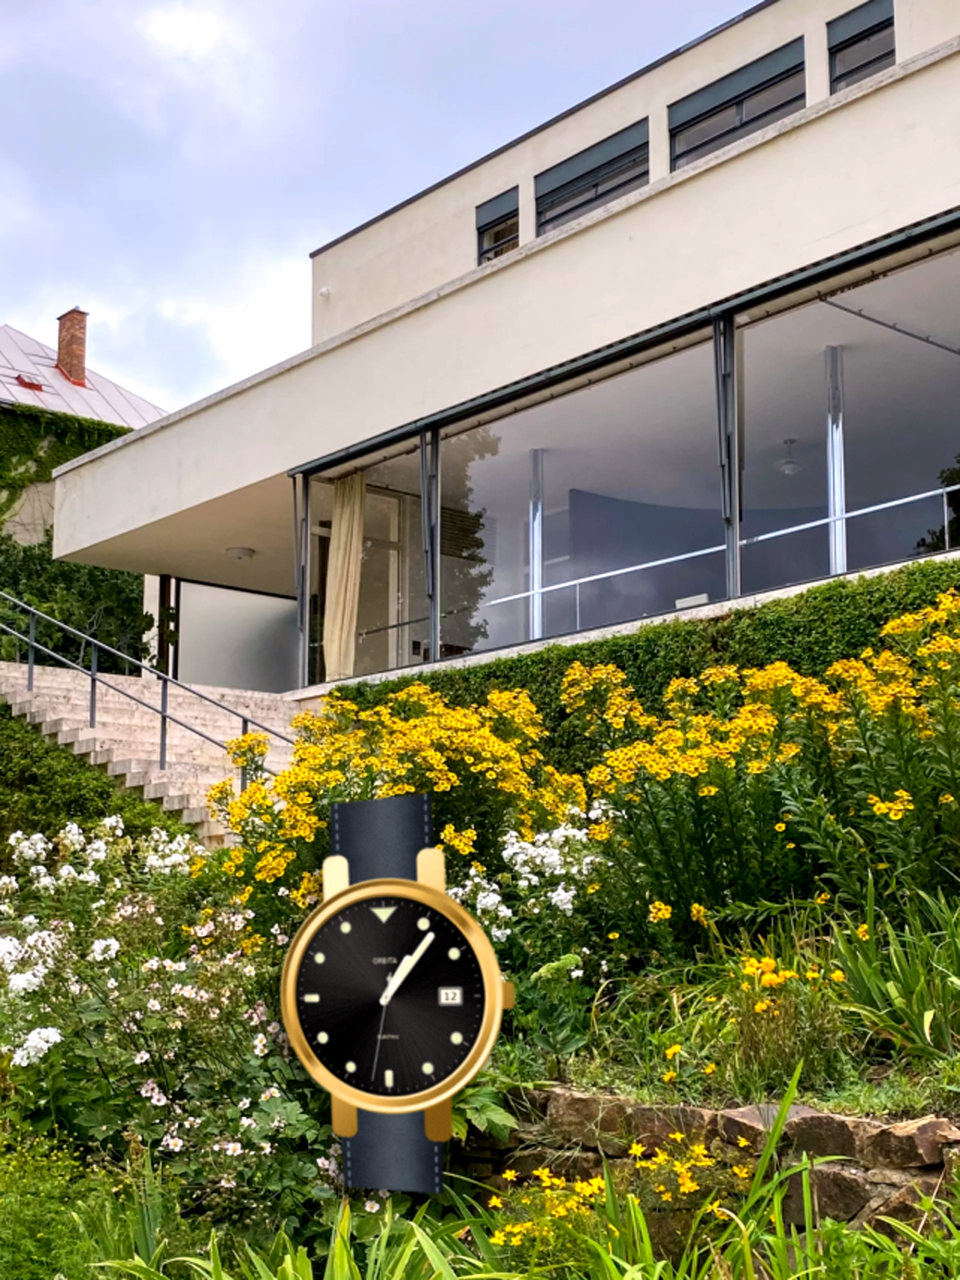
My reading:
h=1 m=6 s=32
